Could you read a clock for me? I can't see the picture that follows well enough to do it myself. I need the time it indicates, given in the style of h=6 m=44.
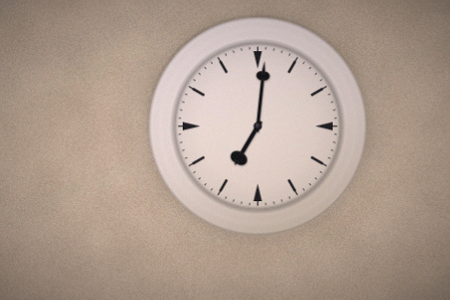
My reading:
h=7 m=1
